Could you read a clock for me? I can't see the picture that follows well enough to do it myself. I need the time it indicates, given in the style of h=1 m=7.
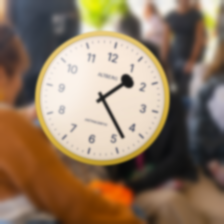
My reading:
h=1 m=23
